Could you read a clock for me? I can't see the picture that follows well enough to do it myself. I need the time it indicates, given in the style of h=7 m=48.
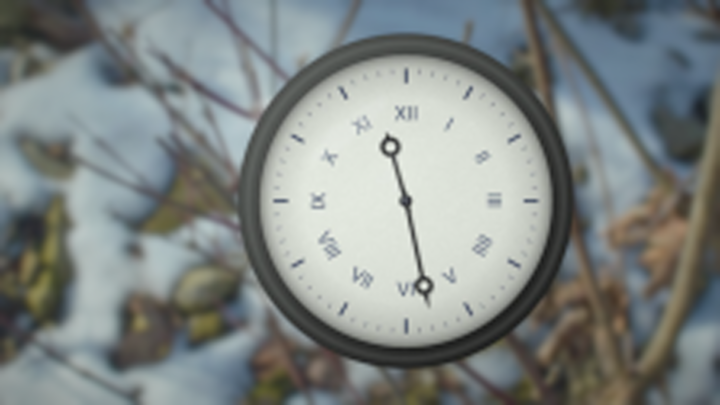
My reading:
h=11 m=28
